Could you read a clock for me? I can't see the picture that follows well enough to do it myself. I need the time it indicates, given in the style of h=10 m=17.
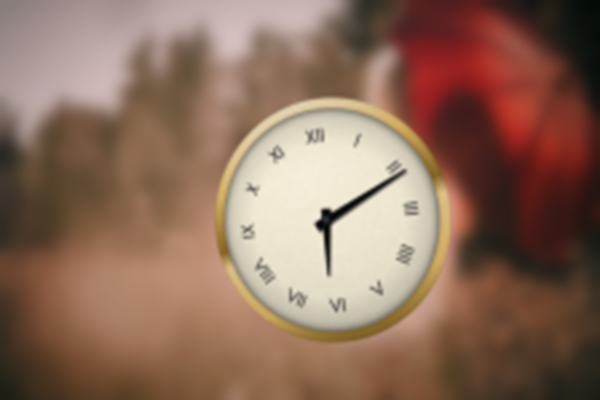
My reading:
h=6 m=11
